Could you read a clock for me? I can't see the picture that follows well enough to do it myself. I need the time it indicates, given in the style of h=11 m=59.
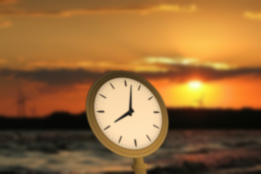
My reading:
h=8 m=2
